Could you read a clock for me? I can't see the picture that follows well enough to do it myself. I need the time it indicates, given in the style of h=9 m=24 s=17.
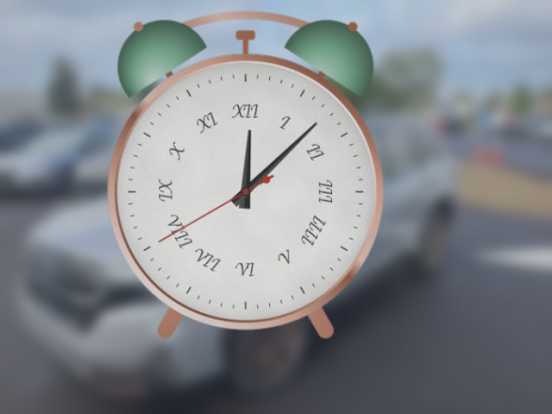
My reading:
h=12 m=7 s=40
